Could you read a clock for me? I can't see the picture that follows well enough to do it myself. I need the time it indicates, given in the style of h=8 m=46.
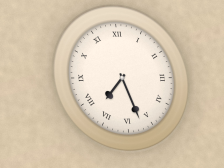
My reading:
h=7 m=27
